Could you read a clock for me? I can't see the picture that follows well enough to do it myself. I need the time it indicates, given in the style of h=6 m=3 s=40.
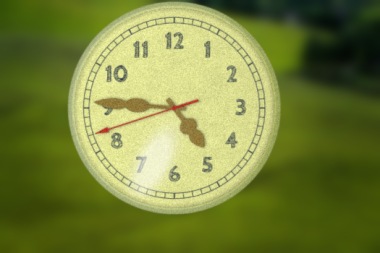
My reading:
h=4 m=45 s=42
